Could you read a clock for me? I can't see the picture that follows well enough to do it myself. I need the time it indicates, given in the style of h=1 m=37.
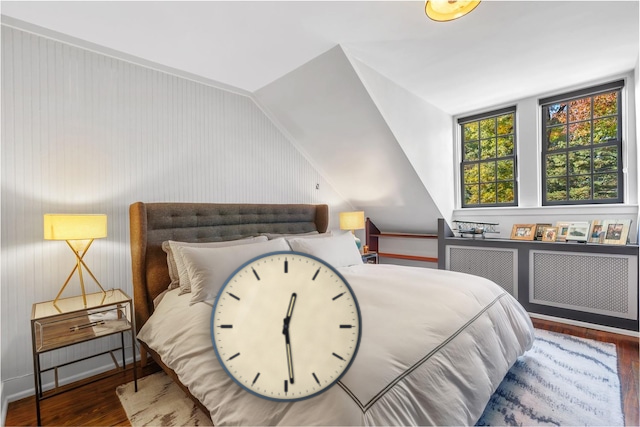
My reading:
h=12 m=29
